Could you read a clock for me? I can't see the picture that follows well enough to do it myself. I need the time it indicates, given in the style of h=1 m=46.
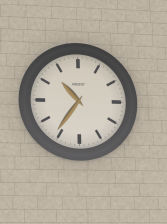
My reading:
h=10 m=36
